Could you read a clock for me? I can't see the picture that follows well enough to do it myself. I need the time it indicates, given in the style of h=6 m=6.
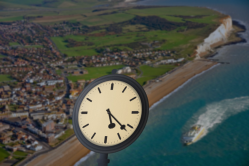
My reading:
h=5 m=22
